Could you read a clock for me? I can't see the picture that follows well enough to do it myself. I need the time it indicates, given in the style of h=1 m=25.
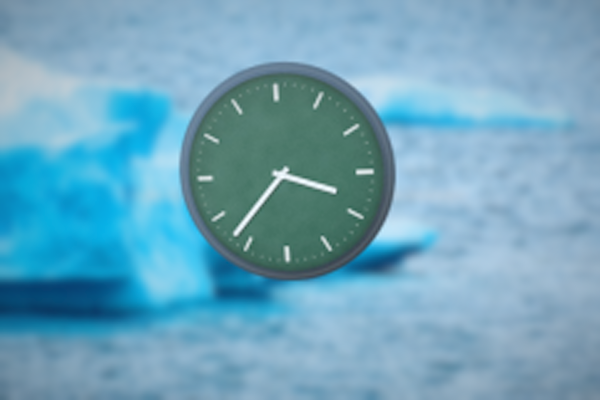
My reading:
h=3 m=37
